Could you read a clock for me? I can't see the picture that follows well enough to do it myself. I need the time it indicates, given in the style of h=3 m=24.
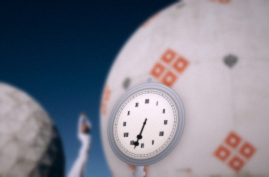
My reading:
h=6 m=33
